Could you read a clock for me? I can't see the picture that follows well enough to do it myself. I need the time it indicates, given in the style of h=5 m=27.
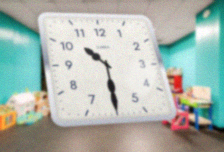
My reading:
h=10 m=30
